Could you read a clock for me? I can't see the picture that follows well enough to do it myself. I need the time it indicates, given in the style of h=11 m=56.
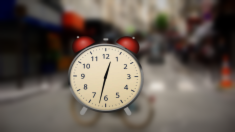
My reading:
h=12 m=32
